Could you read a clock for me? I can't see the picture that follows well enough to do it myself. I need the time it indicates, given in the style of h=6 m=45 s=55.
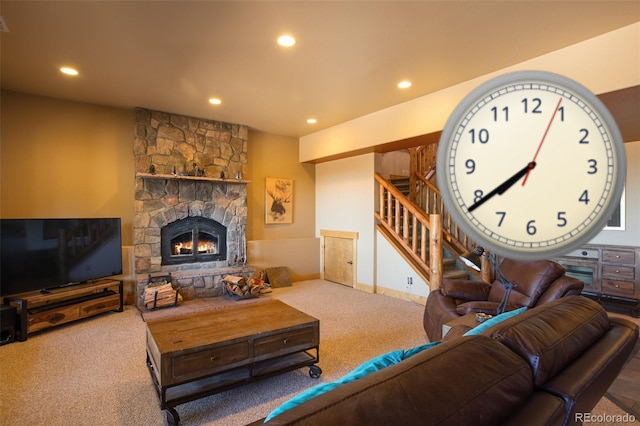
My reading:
h=7 m=39 s=4
